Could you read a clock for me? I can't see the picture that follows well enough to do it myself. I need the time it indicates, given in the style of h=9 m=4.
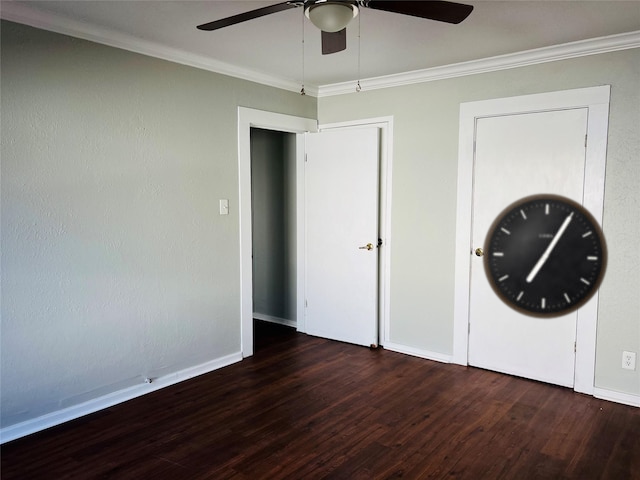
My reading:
h=7 m=5
